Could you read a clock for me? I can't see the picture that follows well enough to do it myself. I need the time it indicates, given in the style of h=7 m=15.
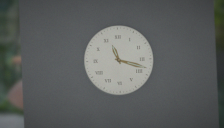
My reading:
h=11 m=18
